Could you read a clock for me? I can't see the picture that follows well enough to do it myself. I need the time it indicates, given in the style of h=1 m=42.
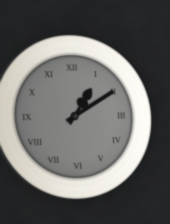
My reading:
h=1 m=10
